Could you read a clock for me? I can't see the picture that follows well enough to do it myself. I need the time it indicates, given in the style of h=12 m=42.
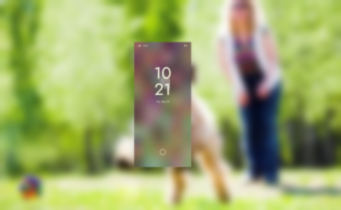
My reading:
h=10 m=21
